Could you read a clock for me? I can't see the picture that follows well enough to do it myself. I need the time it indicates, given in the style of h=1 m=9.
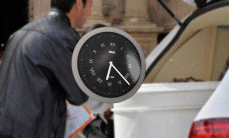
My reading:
h=6 m=22
